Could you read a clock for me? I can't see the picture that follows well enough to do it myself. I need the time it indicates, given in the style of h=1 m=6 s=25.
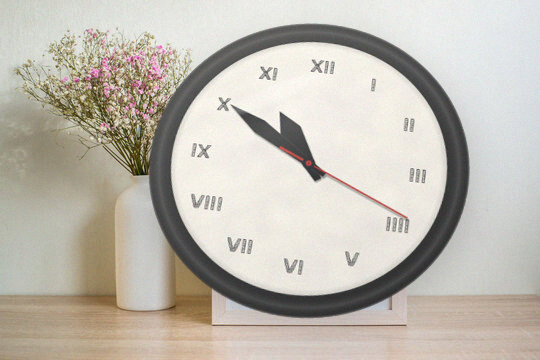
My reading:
h=10 m=50 s=19
